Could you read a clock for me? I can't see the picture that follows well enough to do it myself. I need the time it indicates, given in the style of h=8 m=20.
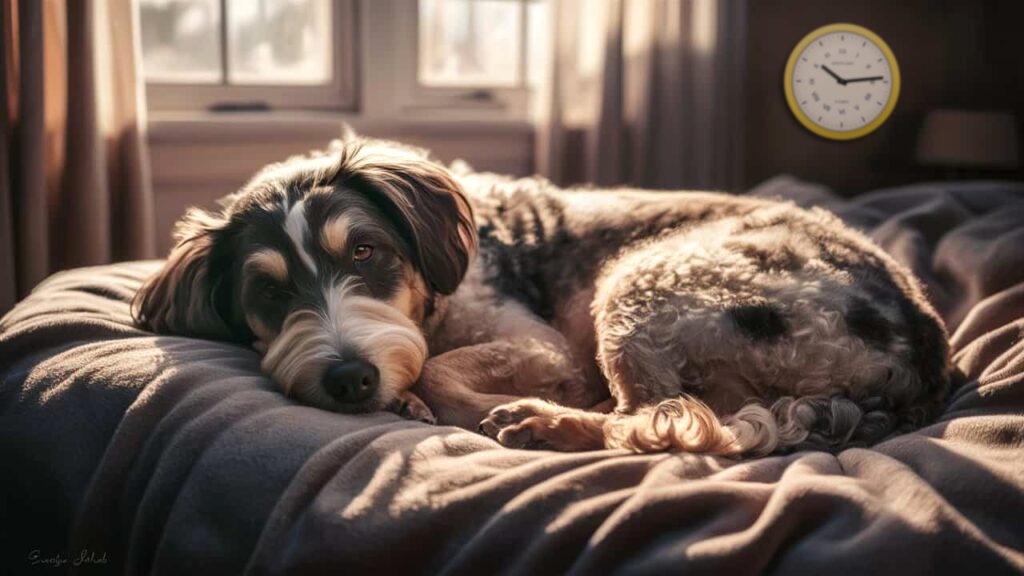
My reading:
h=10 m=14
